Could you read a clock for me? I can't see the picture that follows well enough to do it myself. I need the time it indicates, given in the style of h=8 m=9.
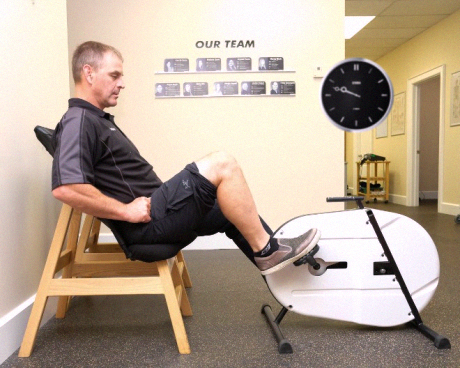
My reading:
h=9 m=48
